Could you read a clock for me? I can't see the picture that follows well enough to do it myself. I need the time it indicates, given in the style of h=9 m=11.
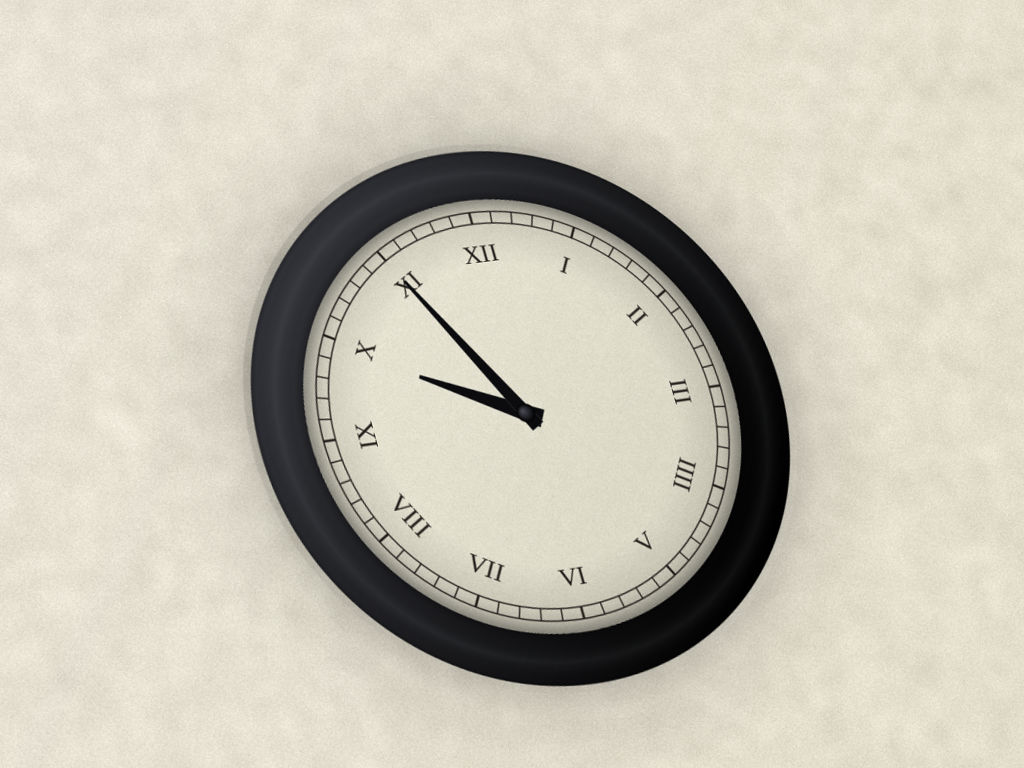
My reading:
h=9 m=55
